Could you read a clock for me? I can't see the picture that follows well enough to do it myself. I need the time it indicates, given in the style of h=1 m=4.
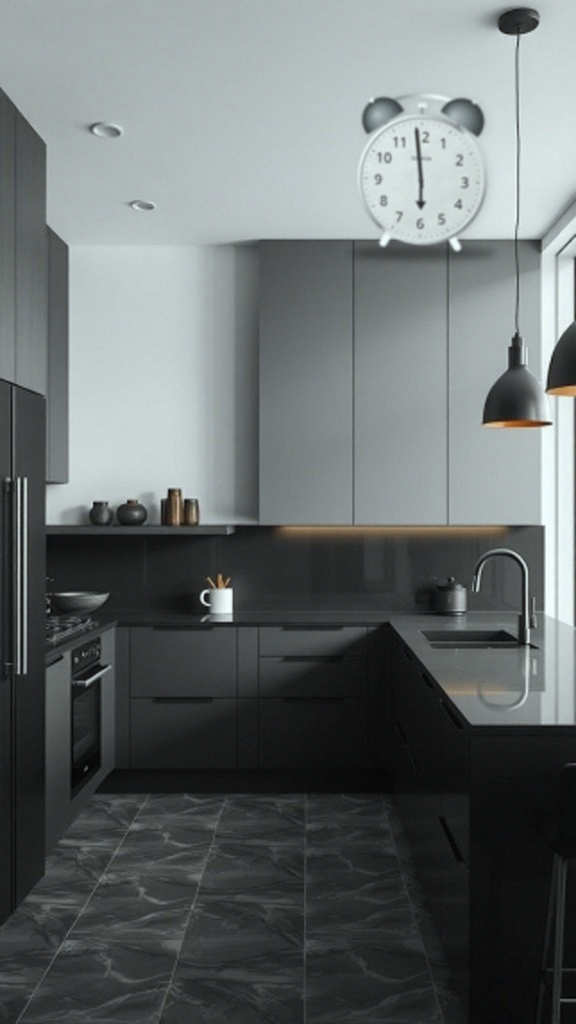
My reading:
h=5 m=59
